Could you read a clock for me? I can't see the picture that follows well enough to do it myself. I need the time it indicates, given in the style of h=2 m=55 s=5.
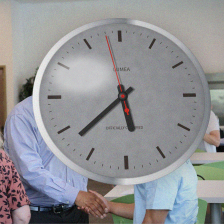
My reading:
h=5 m=37 s=58
